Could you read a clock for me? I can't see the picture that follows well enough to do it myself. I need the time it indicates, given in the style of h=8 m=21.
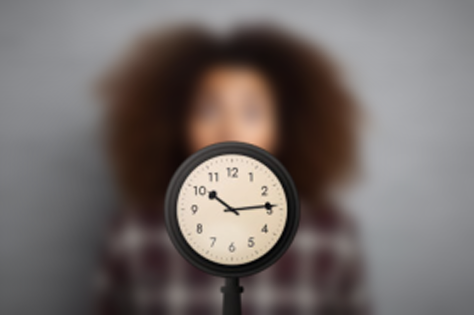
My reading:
h=10 m=14
